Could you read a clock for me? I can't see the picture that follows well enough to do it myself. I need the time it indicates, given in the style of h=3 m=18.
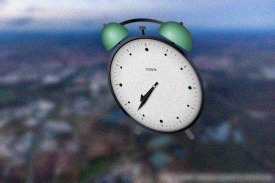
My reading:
h=7 m=37
